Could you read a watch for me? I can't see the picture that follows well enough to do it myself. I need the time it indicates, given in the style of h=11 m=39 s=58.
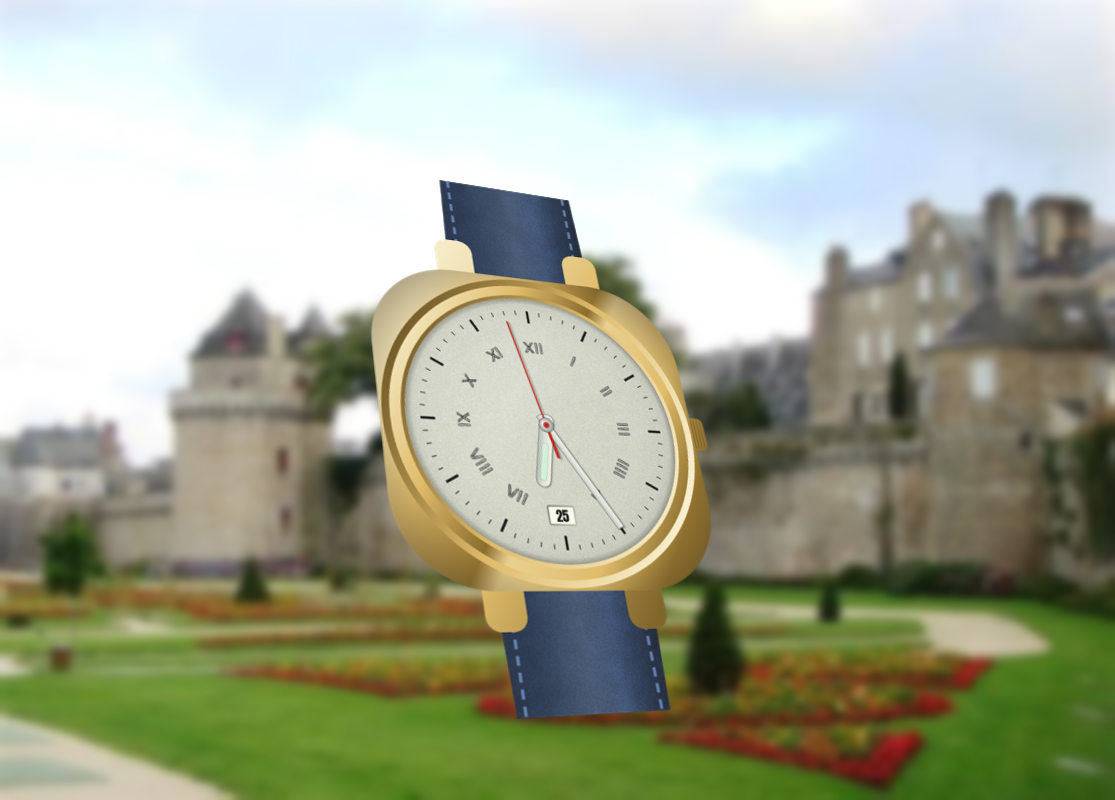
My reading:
h=6 m=24 s=58
